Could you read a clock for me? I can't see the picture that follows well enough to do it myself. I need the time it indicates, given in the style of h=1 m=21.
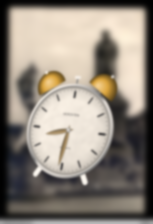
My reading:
h=8 m=31
